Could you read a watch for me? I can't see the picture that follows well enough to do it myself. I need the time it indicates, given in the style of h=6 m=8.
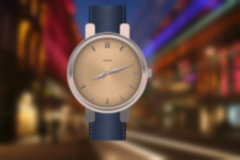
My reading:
h=8 m=12
